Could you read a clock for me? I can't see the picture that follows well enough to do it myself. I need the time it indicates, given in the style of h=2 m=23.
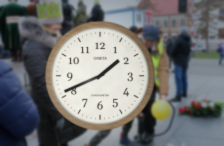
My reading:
h=1 m=41
